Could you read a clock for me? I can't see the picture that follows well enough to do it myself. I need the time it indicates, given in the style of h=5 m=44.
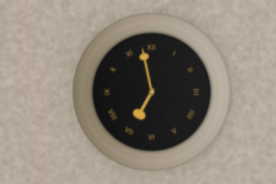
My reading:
h=6 m=58
